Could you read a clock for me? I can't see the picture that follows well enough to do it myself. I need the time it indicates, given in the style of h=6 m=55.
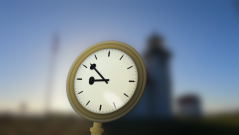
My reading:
h=8 m=52
